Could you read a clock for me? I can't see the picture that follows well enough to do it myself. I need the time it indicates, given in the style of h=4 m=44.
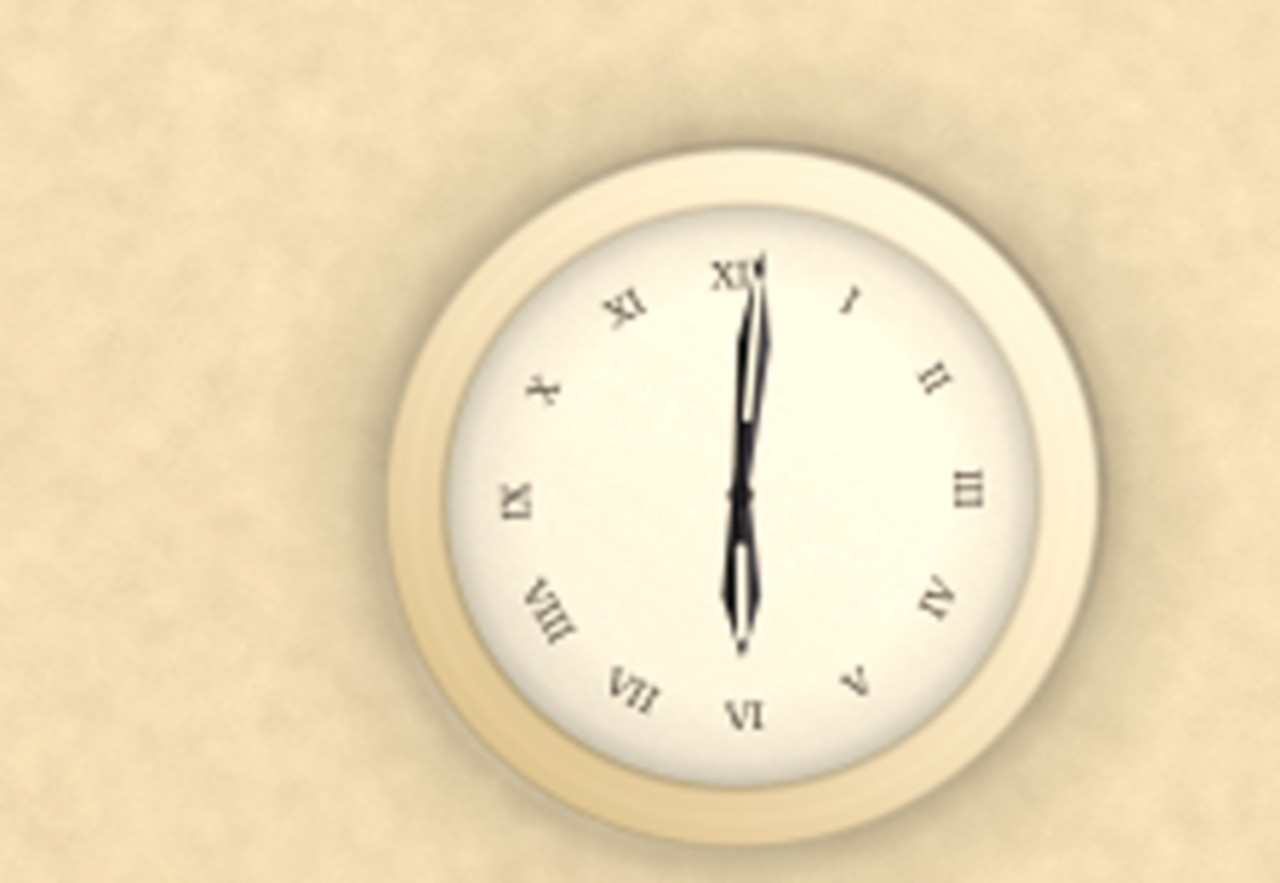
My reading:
h=6 m=1
